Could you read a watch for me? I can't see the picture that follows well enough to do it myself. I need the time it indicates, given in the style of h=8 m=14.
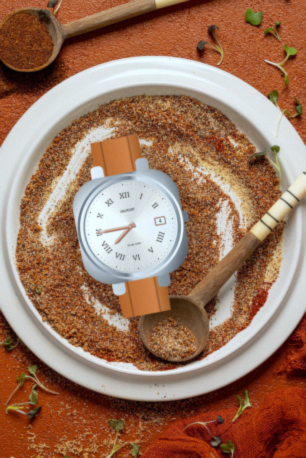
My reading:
h=7 m=45
